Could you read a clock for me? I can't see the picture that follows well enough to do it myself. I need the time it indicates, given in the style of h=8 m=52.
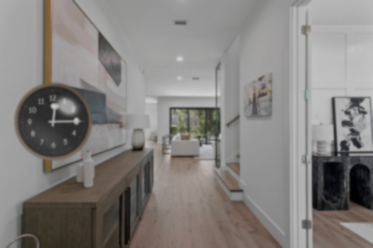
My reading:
h=12 m=15
